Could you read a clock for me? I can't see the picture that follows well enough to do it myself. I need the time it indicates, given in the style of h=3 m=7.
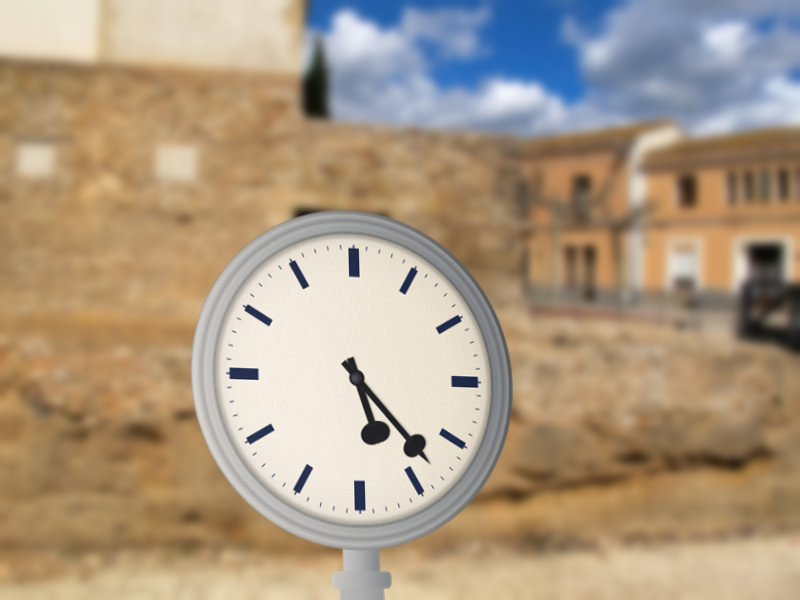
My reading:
h=5 m=23
